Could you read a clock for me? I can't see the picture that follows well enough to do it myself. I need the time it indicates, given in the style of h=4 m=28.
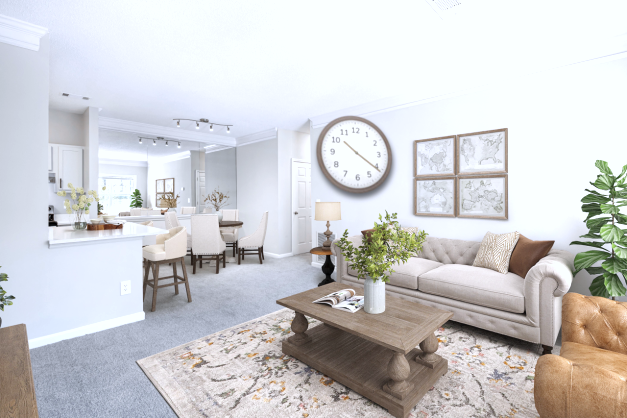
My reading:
h=10 m=21
